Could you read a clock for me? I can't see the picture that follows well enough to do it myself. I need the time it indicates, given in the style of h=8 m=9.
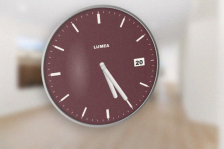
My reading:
h=5 m=25
